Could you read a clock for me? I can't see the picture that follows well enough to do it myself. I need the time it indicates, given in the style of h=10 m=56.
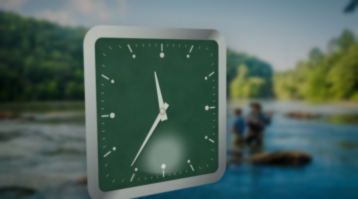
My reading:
h=11 m=36
